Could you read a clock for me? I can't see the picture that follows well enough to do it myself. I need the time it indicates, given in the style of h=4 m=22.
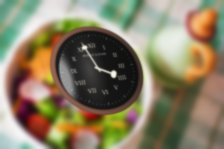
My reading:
h=3 m=57
